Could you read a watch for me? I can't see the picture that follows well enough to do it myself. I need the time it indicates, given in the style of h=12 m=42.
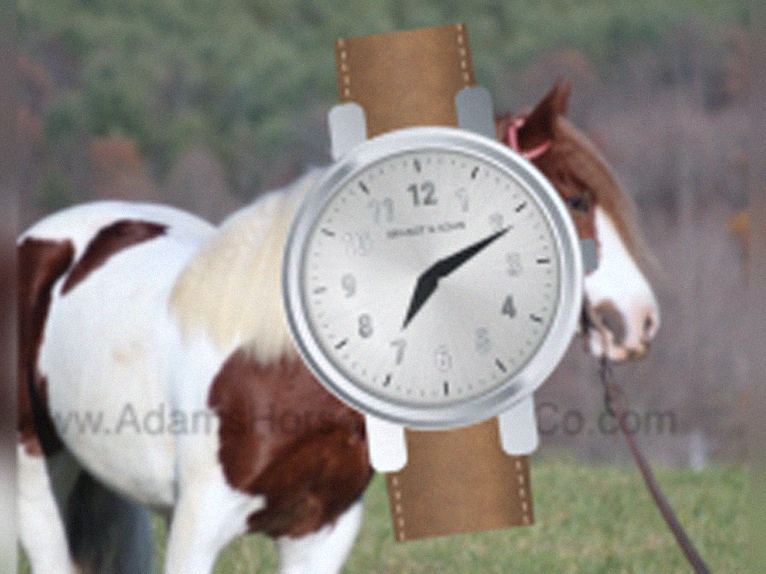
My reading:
h=7 m=11
